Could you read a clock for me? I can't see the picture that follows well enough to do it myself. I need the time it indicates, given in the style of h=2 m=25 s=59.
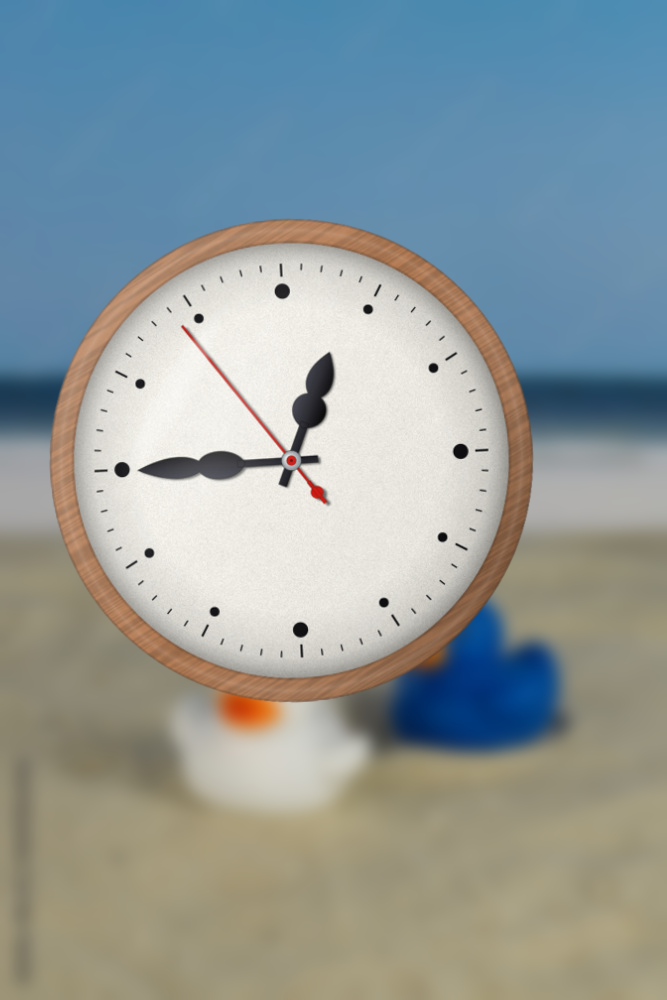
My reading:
h=12 m=44 s=54
